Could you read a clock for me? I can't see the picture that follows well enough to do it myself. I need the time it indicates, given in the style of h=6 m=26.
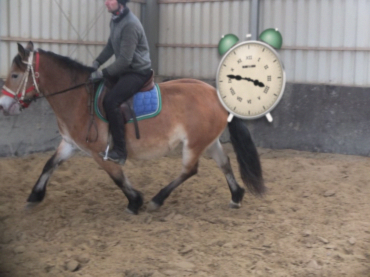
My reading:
h=3 m=47
